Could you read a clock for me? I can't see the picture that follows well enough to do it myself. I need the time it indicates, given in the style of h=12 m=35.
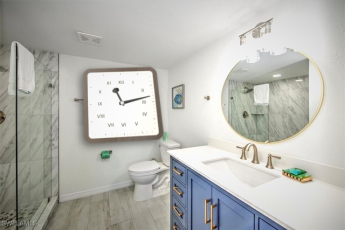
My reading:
h=11 m=13
